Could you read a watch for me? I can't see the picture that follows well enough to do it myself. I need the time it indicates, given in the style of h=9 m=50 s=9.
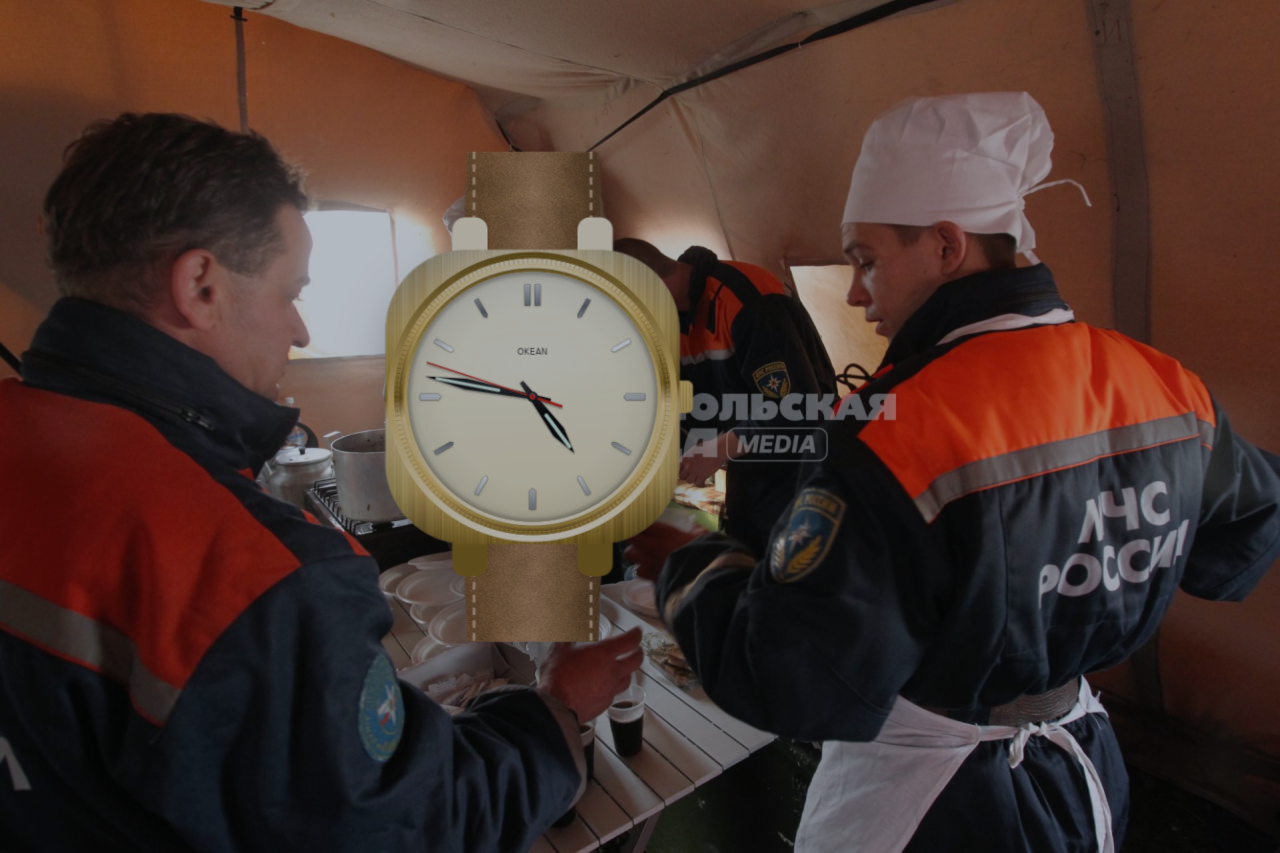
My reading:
h=4 m=46 s=48
